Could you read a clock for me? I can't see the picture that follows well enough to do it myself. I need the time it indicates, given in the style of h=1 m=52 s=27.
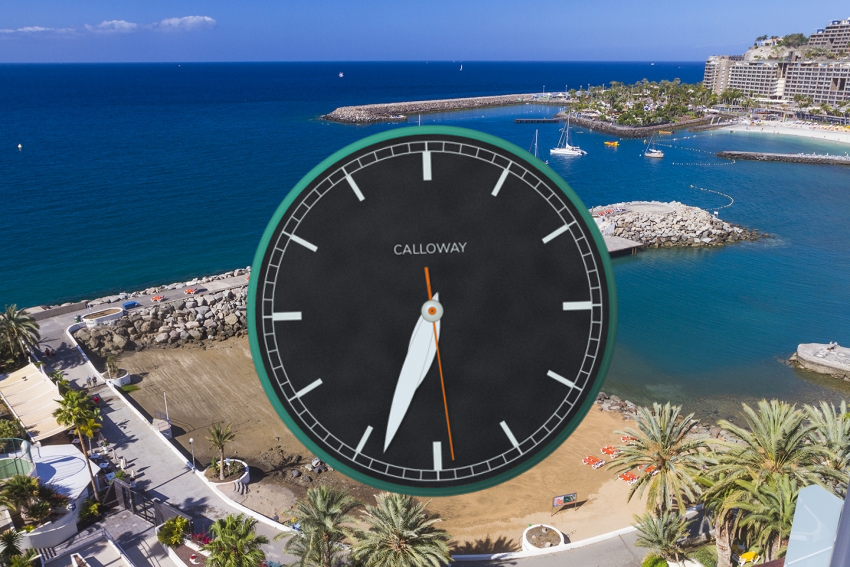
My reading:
h=6 m=33 s=29
